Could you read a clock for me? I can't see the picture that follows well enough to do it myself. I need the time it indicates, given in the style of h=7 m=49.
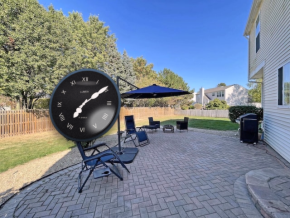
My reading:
h=7 m=9
